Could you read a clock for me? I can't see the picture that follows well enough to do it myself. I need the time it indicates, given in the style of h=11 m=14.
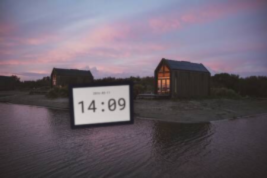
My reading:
h=14 m=9
